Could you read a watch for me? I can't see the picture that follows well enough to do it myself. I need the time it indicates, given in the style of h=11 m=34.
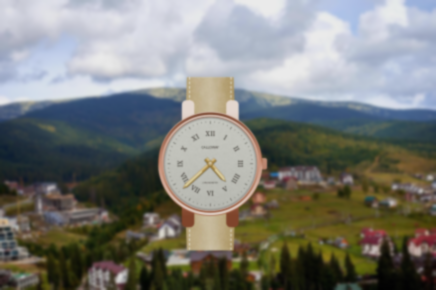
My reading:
h=4 m=38
